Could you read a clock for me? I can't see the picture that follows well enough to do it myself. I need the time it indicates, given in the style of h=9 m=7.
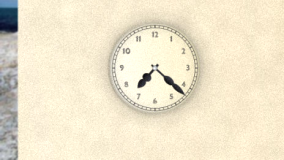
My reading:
h=7 m=22
